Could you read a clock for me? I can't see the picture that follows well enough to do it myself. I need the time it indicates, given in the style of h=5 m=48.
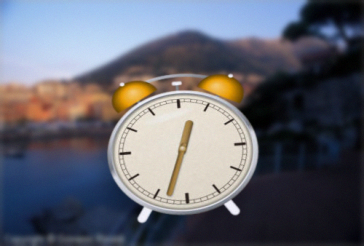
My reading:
h=12 m=33
